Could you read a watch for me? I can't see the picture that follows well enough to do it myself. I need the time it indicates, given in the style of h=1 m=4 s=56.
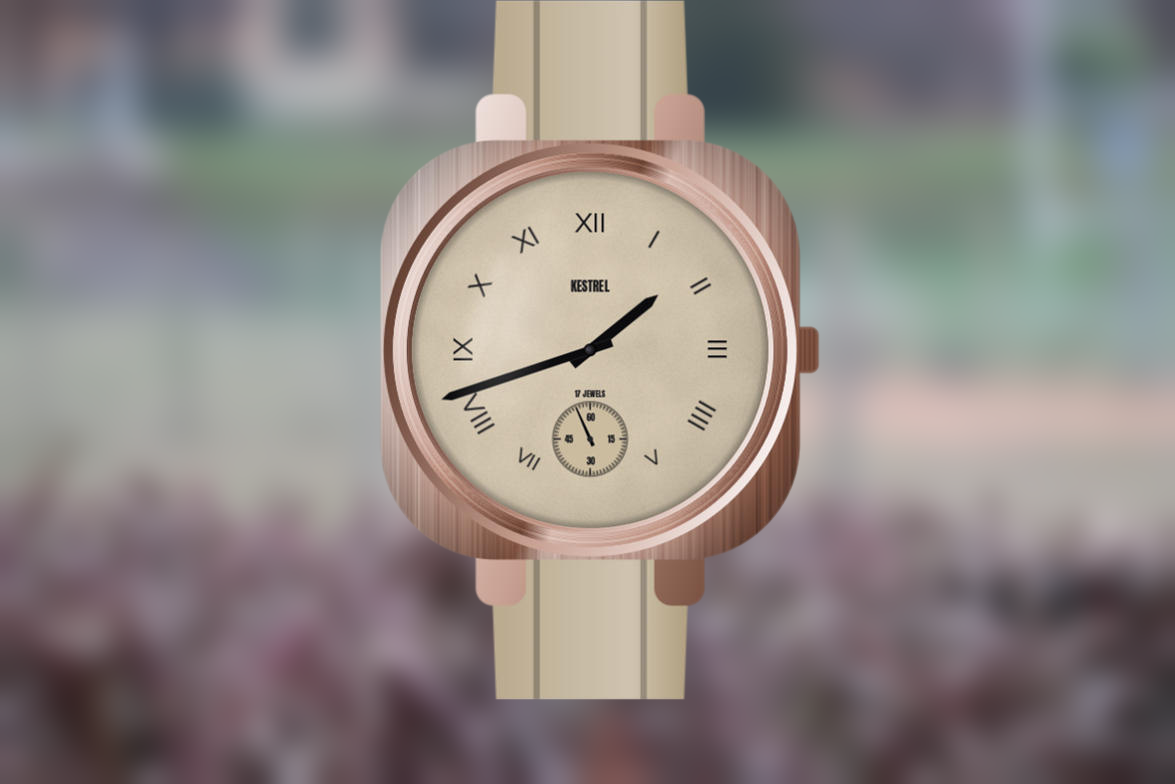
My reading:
h=1 m=41 s=56
